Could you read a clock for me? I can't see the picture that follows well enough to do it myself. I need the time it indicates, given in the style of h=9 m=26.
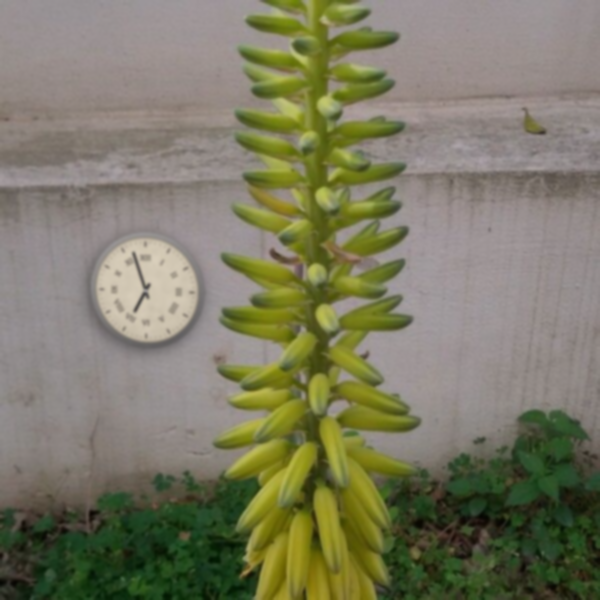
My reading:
h=6 m=57
